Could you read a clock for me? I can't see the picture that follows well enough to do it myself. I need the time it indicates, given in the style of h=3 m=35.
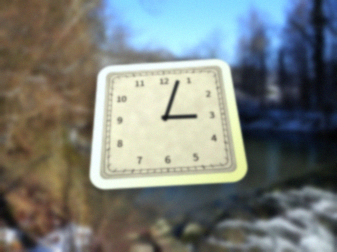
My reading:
h=3 m=3
